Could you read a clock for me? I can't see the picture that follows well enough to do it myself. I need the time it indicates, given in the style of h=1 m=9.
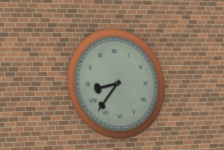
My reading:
h=8 m=37
